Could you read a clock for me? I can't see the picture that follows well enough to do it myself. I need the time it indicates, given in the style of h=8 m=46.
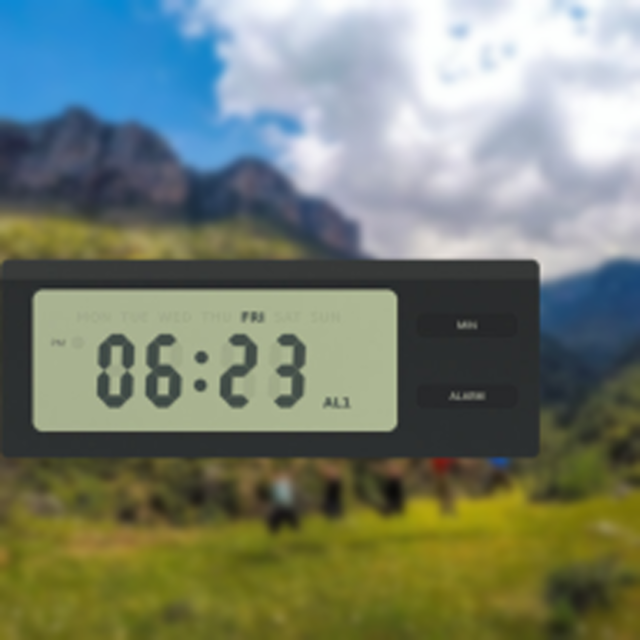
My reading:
h=6 m=23
